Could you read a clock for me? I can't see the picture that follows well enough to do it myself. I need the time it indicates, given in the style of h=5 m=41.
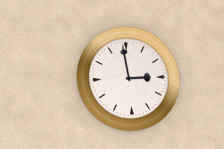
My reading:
h=2 m=59
